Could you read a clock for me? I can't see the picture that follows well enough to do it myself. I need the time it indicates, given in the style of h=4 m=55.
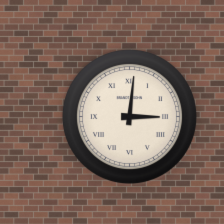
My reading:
h=3 m=1
